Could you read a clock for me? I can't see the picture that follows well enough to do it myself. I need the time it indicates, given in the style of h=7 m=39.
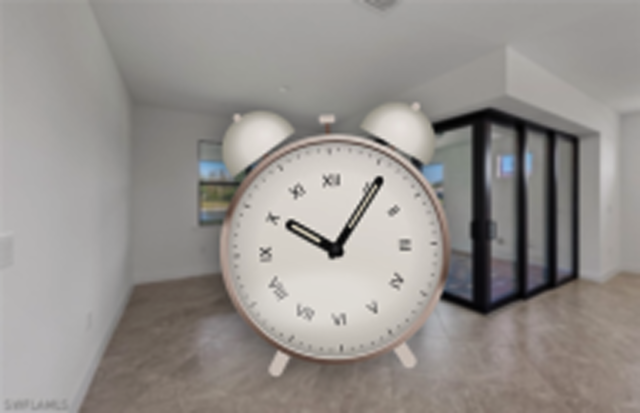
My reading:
h=10 m=6
